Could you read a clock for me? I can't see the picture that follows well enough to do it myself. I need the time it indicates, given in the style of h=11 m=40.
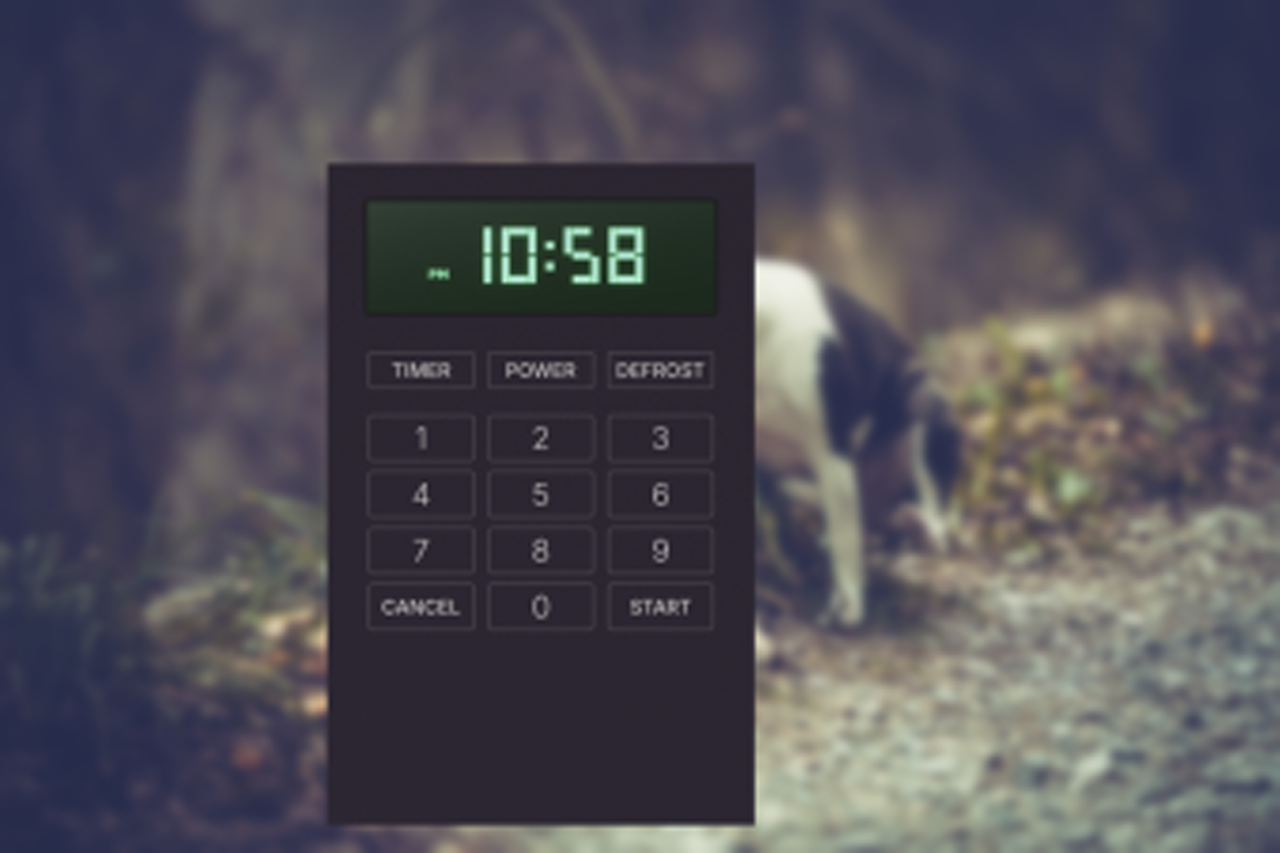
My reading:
h=10 m=58
